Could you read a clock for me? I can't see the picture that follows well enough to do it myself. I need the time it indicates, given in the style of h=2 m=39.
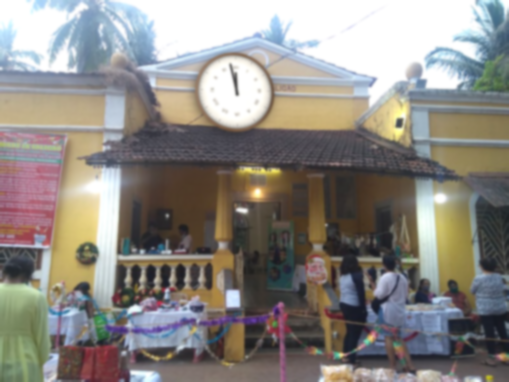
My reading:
h=11 m=58
